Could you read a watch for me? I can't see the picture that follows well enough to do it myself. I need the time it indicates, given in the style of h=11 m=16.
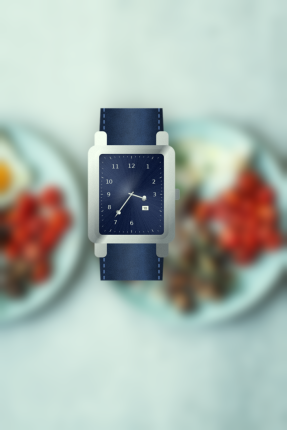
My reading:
h=3 m=36
